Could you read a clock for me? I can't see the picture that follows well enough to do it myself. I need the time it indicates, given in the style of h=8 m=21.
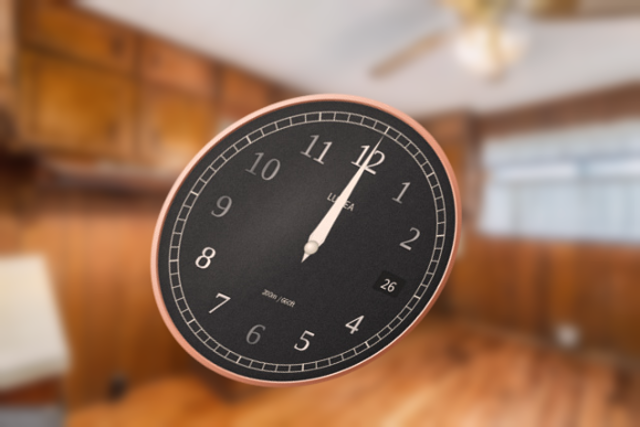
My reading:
h=12 m=0
